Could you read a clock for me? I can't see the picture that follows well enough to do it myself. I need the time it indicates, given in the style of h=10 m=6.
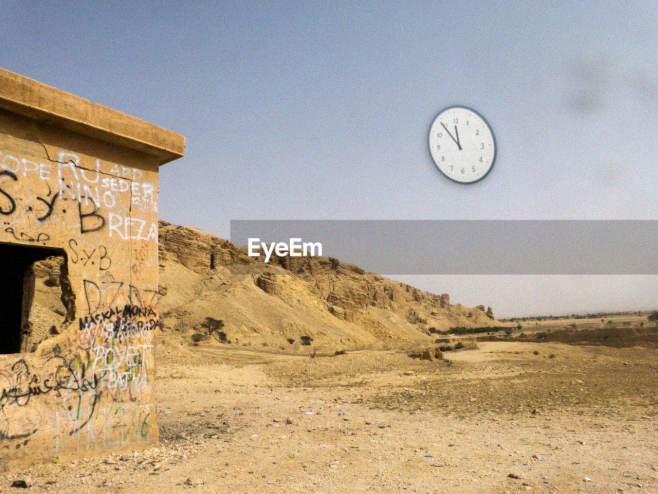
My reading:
h=11 m=54
